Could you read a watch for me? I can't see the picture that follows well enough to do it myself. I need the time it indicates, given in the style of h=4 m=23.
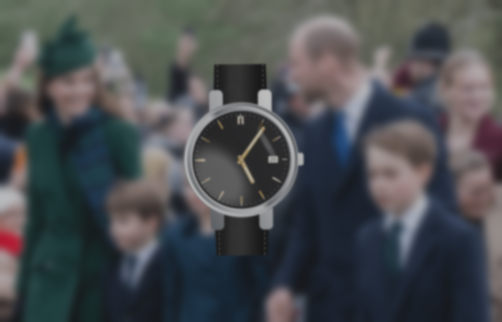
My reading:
h=5 m=6
